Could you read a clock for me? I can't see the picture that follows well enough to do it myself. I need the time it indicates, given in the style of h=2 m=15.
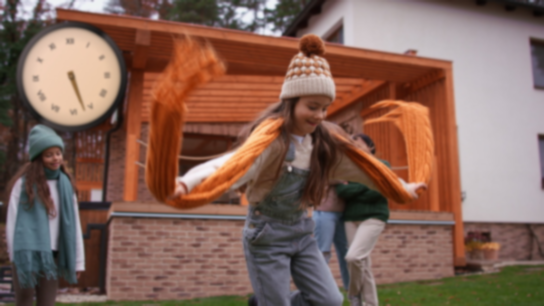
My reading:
h=5 m=27
